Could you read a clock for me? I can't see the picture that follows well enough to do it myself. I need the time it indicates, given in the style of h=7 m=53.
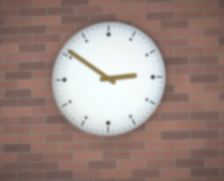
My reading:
h=2 m=51
